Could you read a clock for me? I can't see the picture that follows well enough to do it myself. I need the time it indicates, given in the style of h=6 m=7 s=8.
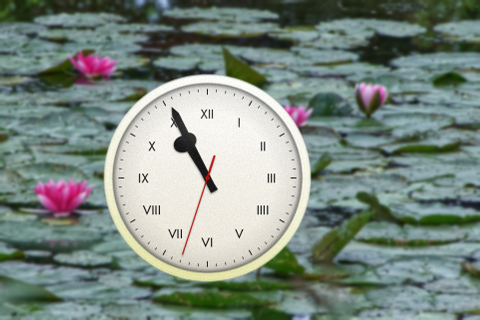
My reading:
h=10 m=55 s=33
